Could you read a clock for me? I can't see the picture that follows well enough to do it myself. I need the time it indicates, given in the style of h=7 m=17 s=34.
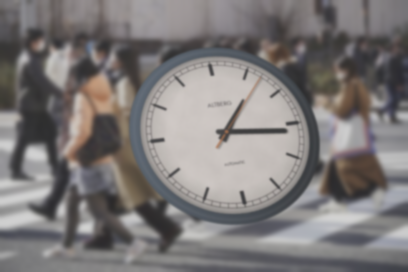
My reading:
h=1 m=16 s=7
